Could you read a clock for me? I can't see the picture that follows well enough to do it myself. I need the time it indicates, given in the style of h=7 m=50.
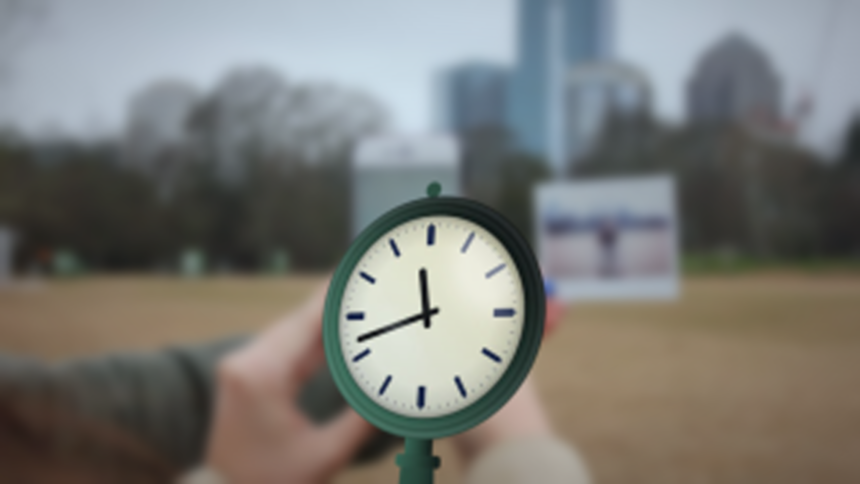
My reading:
h=11 m=42
